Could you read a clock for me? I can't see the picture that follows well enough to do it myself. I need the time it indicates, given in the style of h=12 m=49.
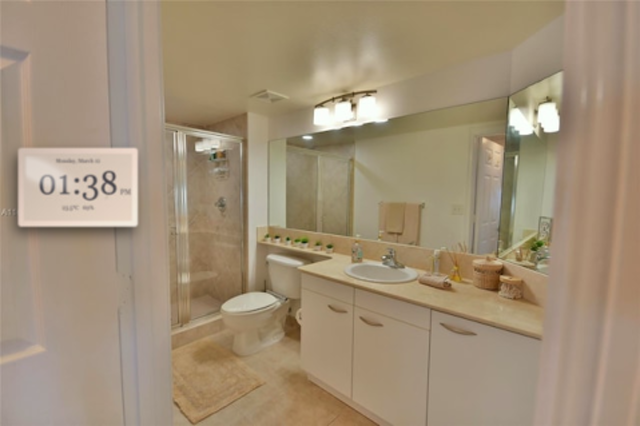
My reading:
h=1 m=38
